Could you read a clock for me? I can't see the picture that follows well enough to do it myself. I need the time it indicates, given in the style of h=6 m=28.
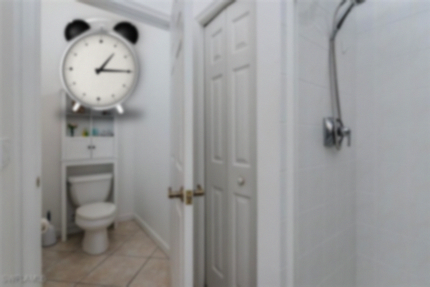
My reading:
h=1 m=15
